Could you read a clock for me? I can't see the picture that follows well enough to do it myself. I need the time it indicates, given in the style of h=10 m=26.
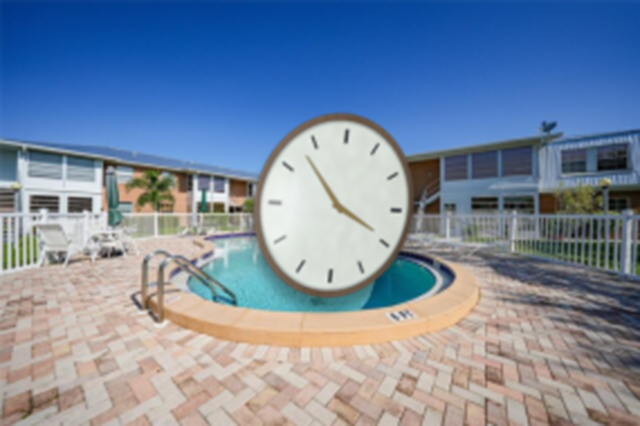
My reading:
h=3 m=53
